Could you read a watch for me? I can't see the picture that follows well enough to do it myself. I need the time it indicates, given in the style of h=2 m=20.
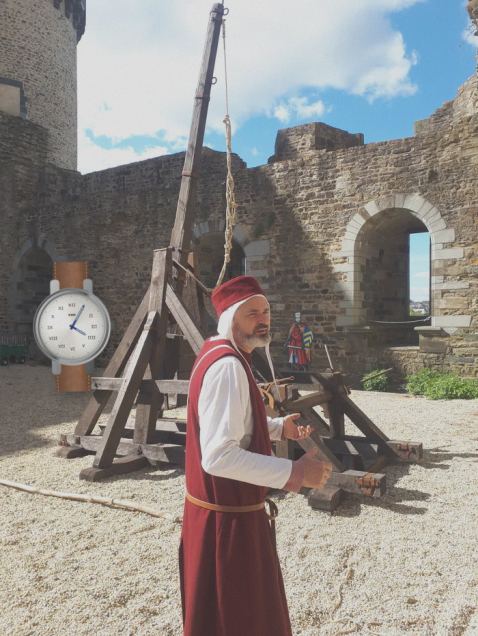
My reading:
h=4 m=5
